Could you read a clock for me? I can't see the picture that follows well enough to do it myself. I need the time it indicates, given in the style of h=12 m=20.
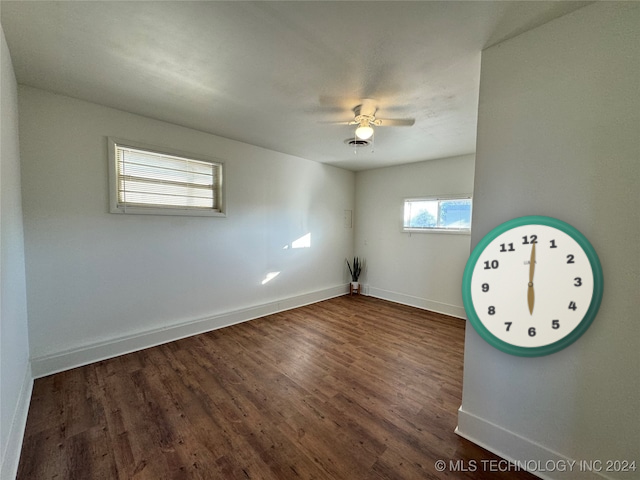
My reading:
h=6 m=1
